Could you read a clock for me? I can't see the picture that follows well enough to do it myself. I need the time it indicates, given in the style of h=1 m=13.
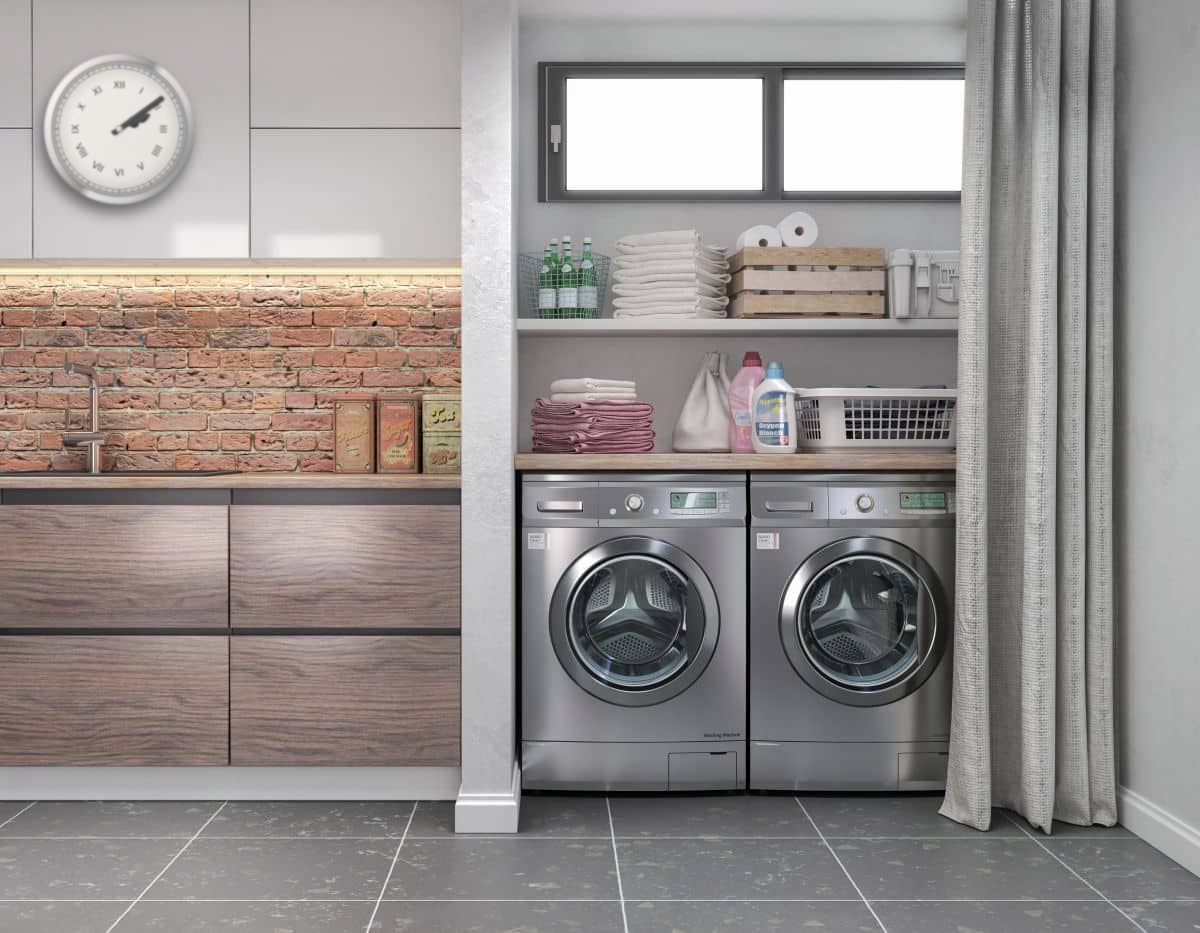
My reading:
h=2 m=9
